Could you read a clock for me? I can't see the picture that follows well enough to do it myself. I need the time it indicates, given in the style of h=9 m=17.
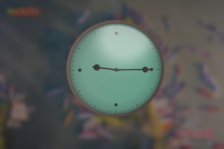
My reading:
h=9 m=15
